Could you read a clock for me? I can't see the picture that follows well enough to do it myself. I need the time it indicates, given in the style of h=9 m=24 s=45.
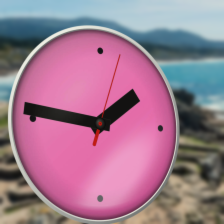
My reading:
h=1 m=46 s=3
